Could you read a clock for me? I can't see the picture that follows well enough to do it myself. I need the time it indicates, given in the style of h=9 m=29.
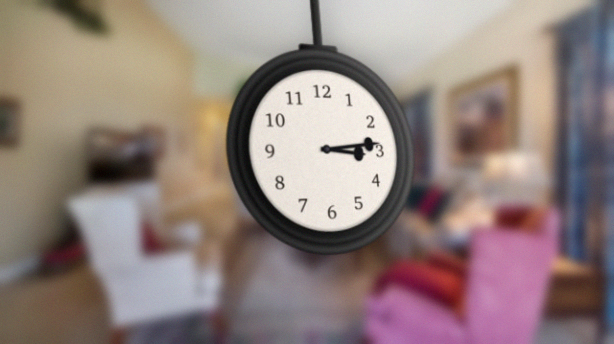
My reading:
h=3 m=14
